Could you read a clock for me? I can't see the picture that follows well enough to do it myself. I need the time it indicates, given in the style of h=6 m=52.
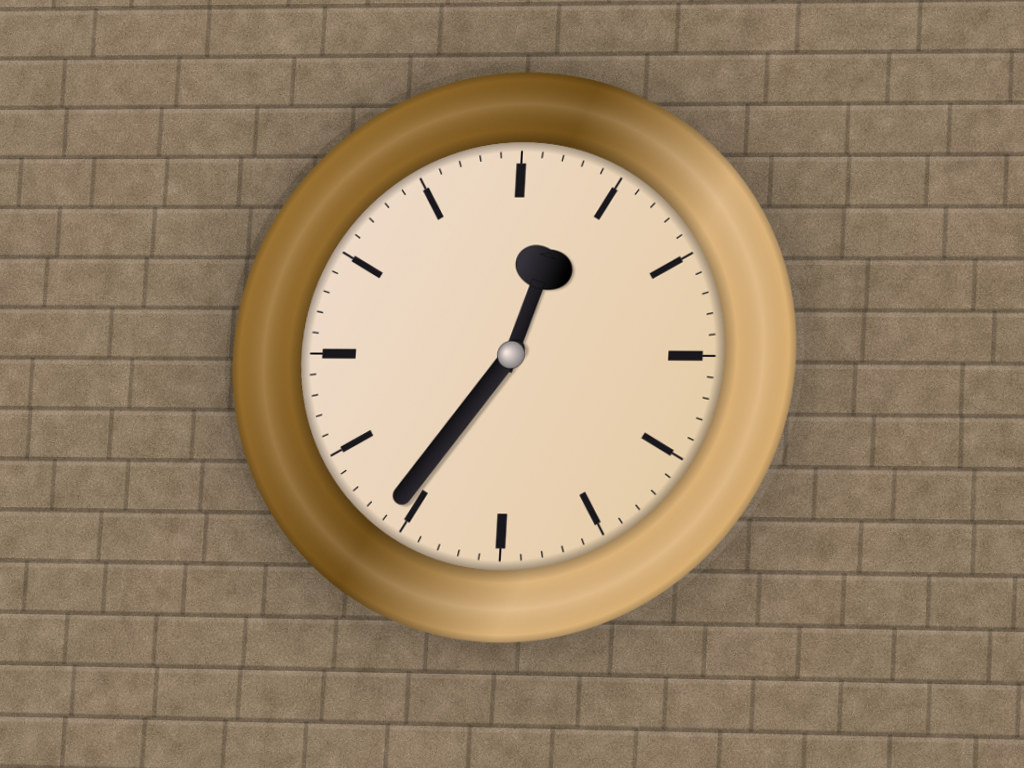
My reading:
h=12 m=36
